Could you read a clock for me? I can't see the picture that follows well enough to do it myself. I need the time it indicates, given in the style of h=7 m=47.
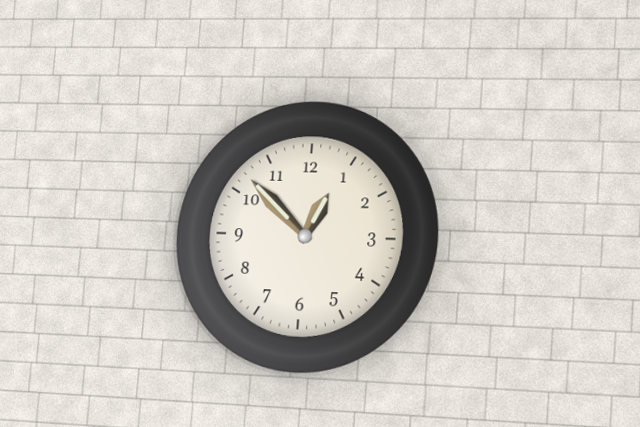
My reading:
h=12 m=52
